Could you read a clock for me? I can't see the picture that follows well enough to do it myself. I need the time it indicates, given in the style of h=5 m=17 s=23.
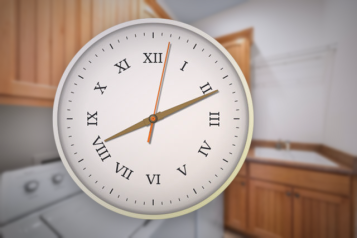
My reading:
h=8 m=11 s=2
